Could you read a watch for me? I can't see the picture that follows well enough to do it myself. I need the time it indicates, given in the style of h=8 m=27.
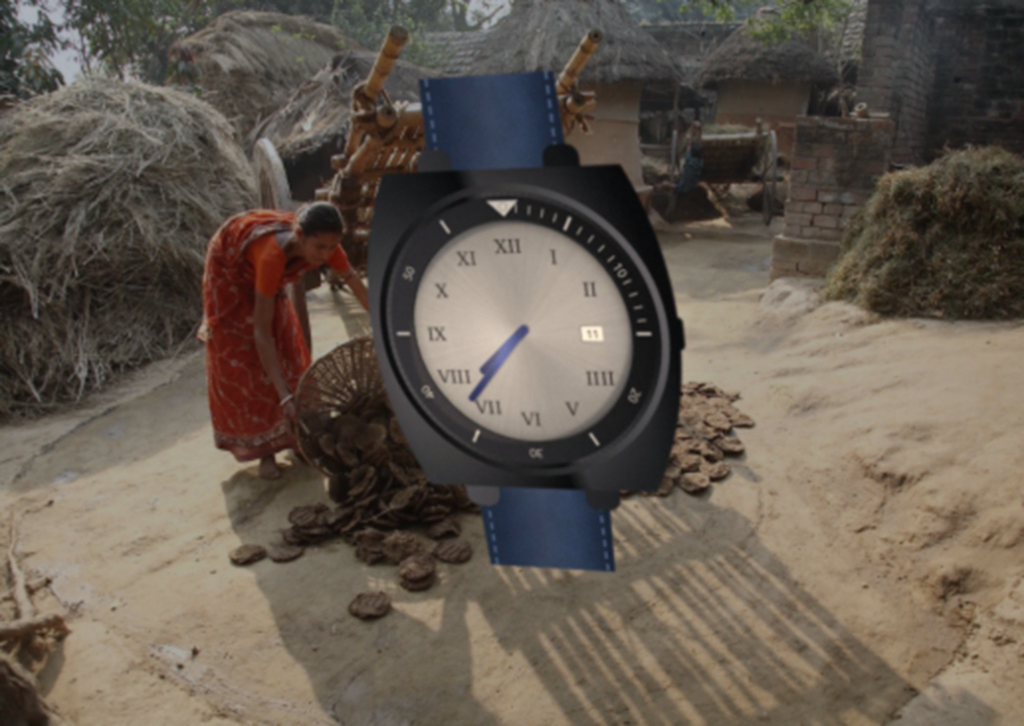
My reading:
h=7 m=37
